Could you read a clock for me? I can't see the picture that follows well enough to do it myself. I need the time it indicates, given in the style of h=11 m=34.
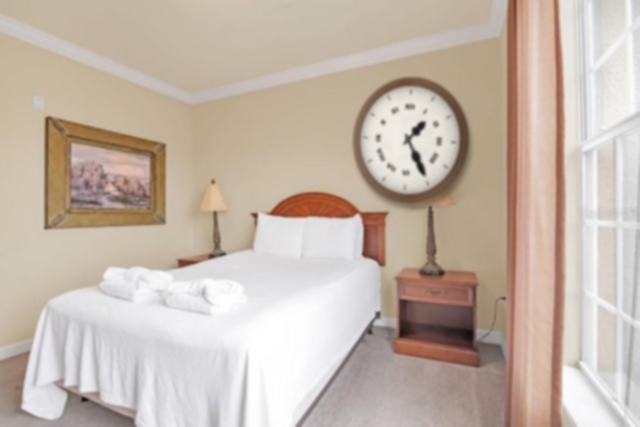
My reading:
h=1 m=25
